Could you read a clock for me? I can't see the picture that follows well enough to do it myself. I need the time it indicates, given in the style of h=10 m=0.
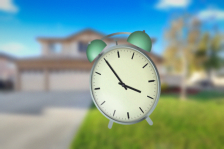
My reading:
h=3 m=55
